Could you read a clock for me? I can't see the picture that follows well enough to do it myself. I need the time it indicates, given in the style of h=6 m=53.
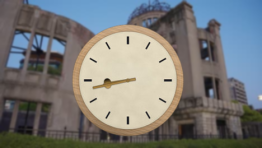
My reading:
h=8 m=43
